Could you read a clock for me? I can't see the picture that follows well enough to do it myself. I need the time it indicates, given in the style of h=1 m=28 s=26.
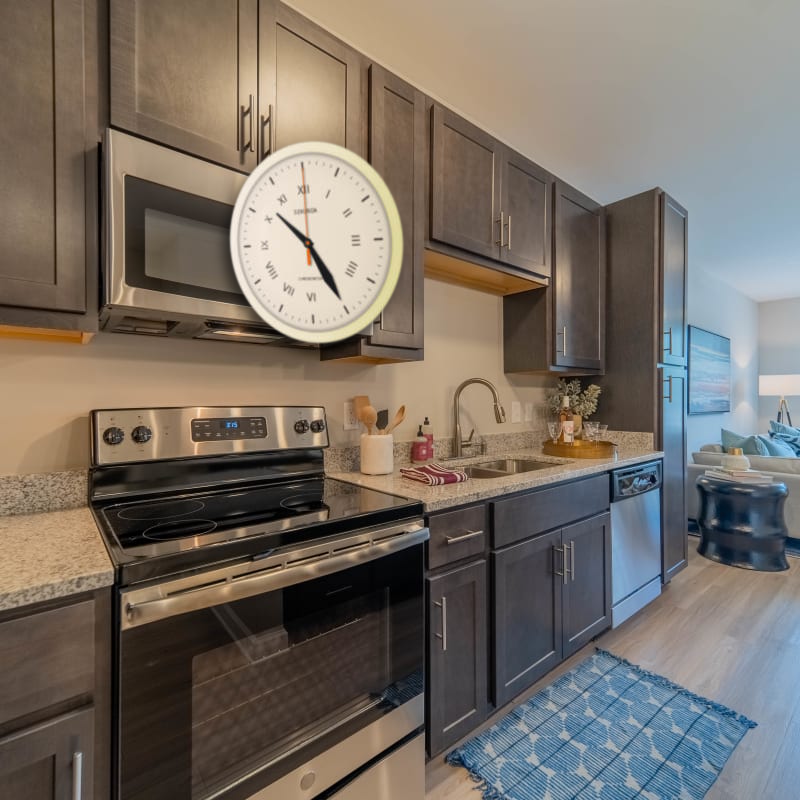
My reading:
h=10 m=25 s=0
